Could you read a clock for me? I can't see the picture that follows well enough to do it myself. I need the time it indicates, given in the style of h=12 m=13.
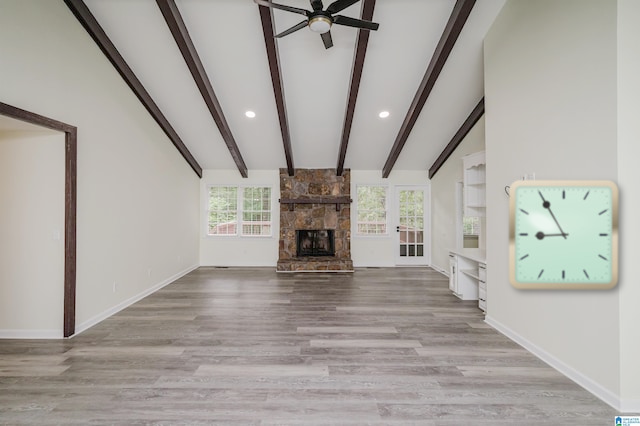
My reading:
h=8 m=55
